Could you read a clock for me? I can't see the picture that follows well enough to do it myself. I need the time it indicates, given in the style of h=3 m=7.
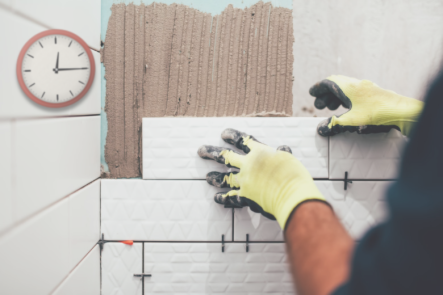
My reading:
h=12 m=15
